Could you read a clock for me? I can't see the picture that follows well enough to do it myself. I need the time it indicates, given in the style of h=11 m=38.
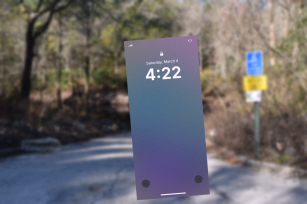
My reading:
h=4 m=22
